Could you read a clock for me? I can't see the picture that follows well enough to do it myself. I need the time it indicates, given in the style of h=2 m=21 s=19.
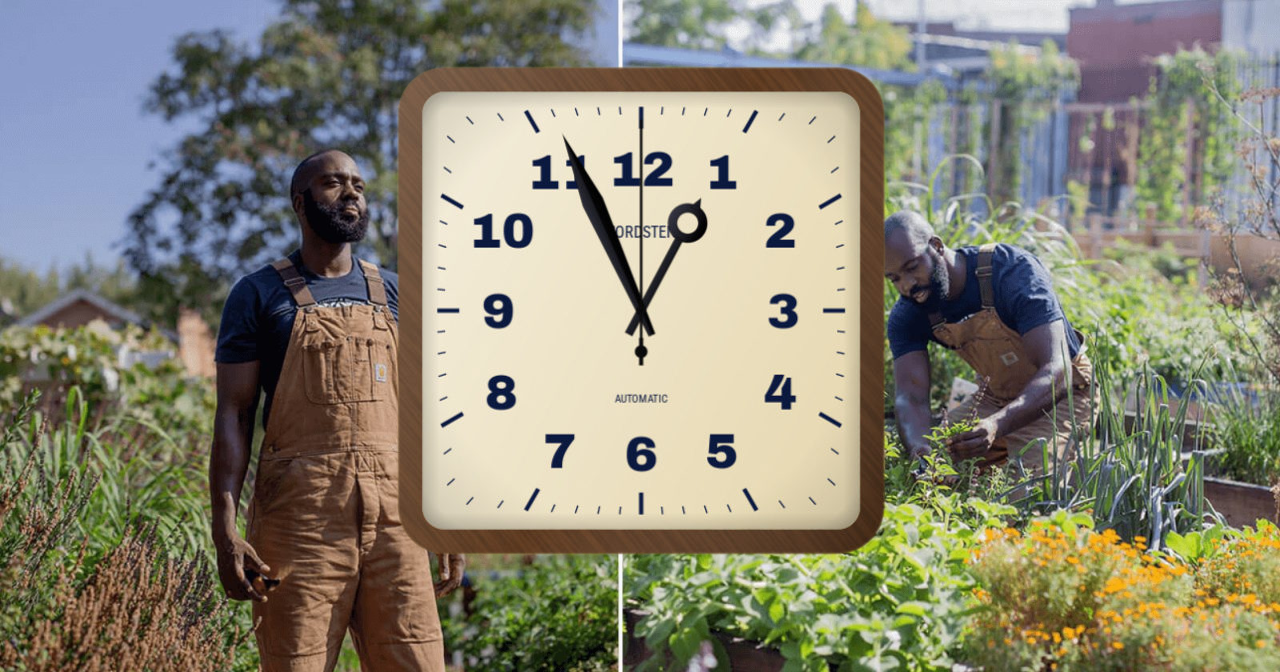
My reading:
h=12 m=56 s=0
